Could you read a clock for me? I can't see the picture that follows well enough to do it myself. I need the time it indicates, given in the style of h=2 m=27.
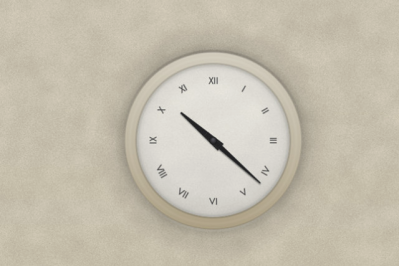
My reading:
h=10 m=22
